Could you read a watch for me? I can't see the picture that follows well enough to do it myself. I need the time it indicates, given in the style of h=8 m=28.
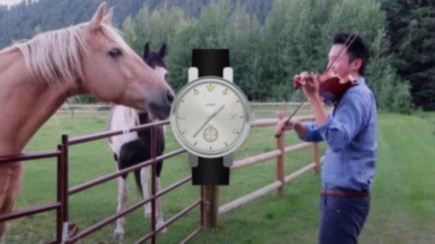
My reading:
h=1 m=37
